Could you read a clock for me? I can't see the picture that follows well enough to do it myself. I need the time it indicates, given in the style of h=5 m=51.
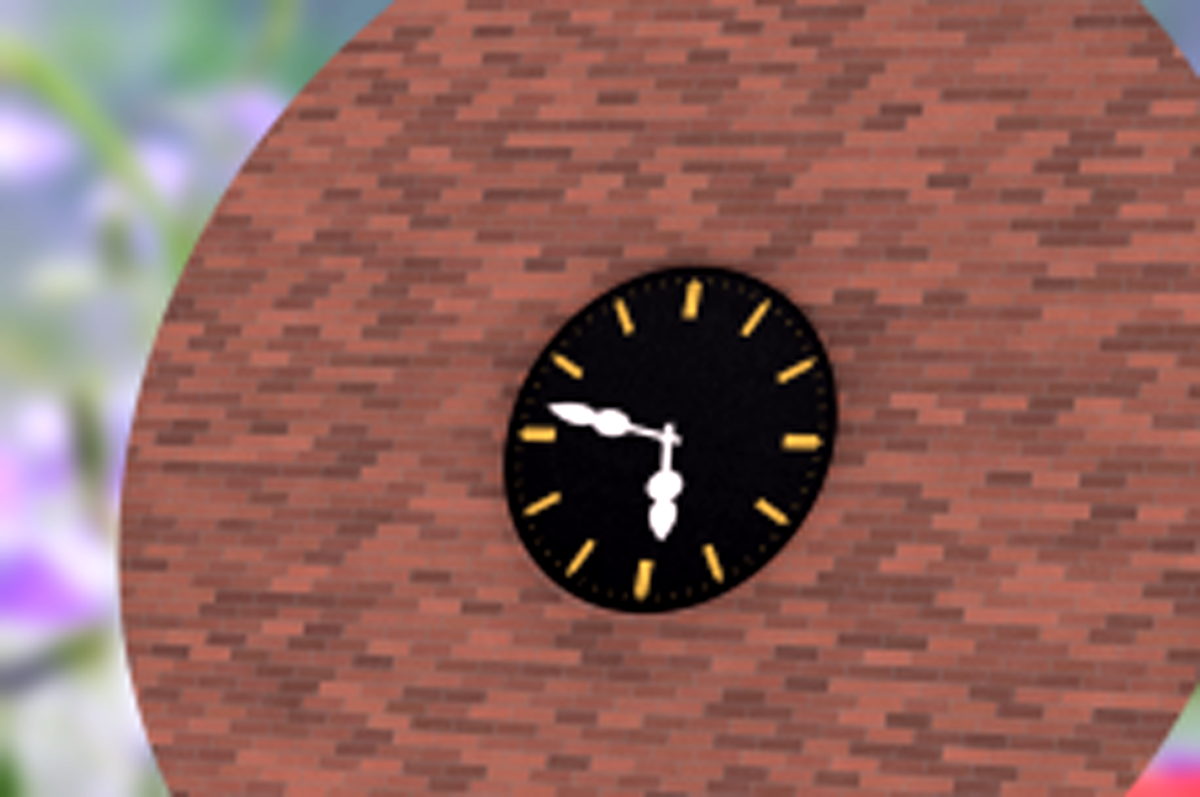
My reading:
h=5 m=47
